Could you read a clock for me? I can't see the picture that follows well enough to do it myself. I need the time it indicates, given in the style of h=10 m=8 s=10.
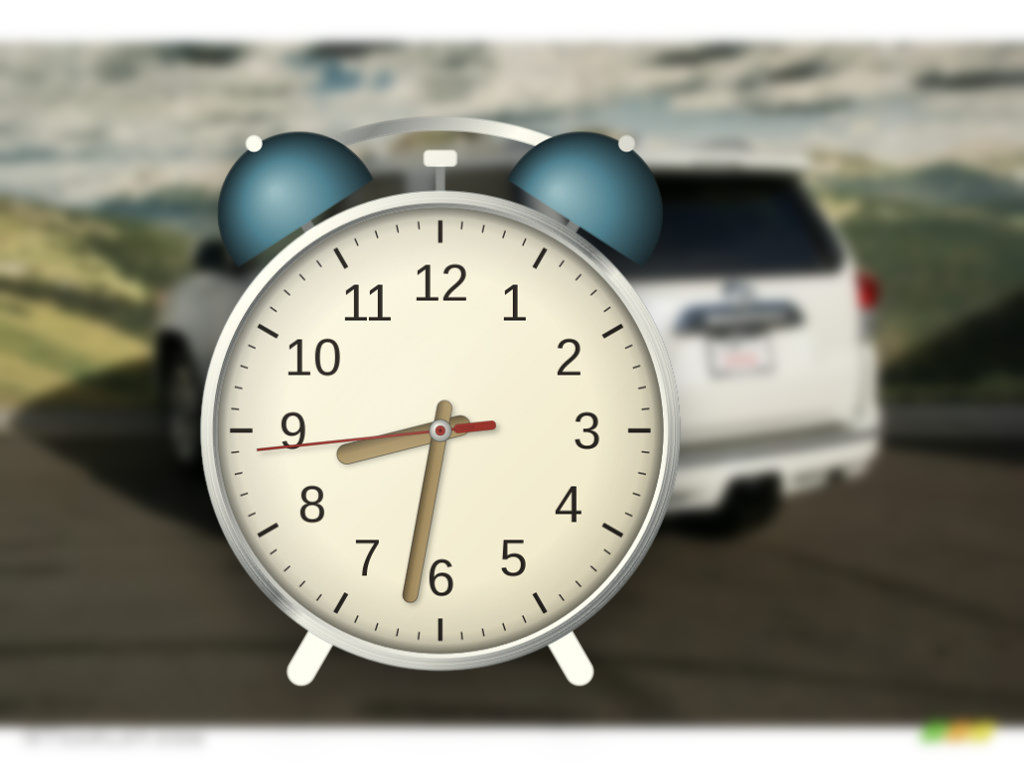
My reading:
h=8 m=31 s=44
